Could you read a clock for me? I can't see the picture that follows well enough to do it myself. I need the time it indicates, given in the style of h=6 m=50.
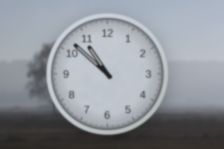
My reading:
h=10 m=52
